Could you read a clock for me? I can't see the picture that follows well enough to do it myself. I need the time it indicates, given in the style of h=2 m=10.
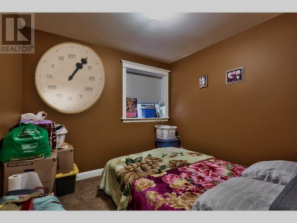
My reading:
h=1 m=6
